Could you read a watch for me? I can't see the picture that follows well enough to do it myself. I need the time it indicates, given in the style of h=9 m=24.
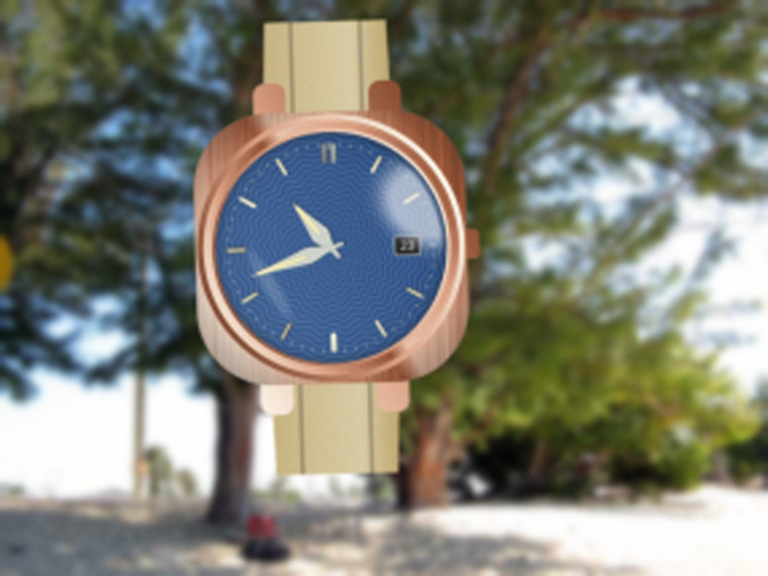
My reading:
h=10 m=42
